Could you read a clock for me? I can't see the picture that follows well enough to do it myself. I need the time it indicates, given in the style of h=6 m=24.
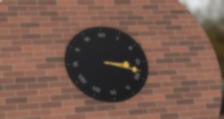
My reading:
h=3 m=18
